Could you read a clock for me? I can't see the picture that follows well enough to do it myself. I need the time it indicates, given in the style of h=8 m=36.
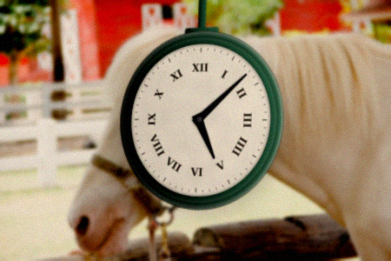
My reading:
h=5 m=8
